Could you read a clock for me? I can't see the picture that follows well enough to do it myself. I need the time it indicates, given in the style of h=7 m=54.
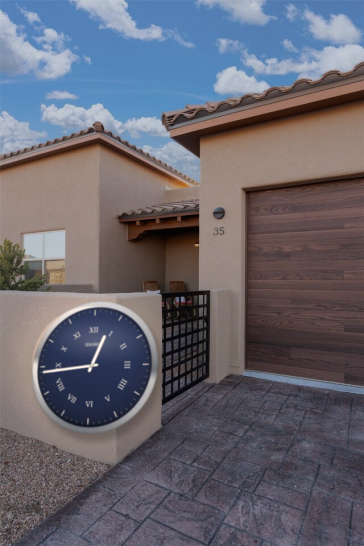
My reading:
h=12 m=44
